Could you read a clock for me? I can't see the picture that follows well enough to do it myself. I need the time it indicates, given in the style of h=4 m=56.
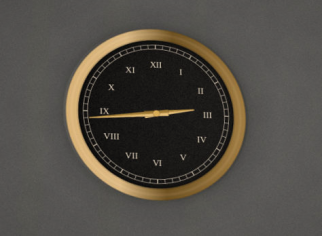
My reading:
h=2 m=44
